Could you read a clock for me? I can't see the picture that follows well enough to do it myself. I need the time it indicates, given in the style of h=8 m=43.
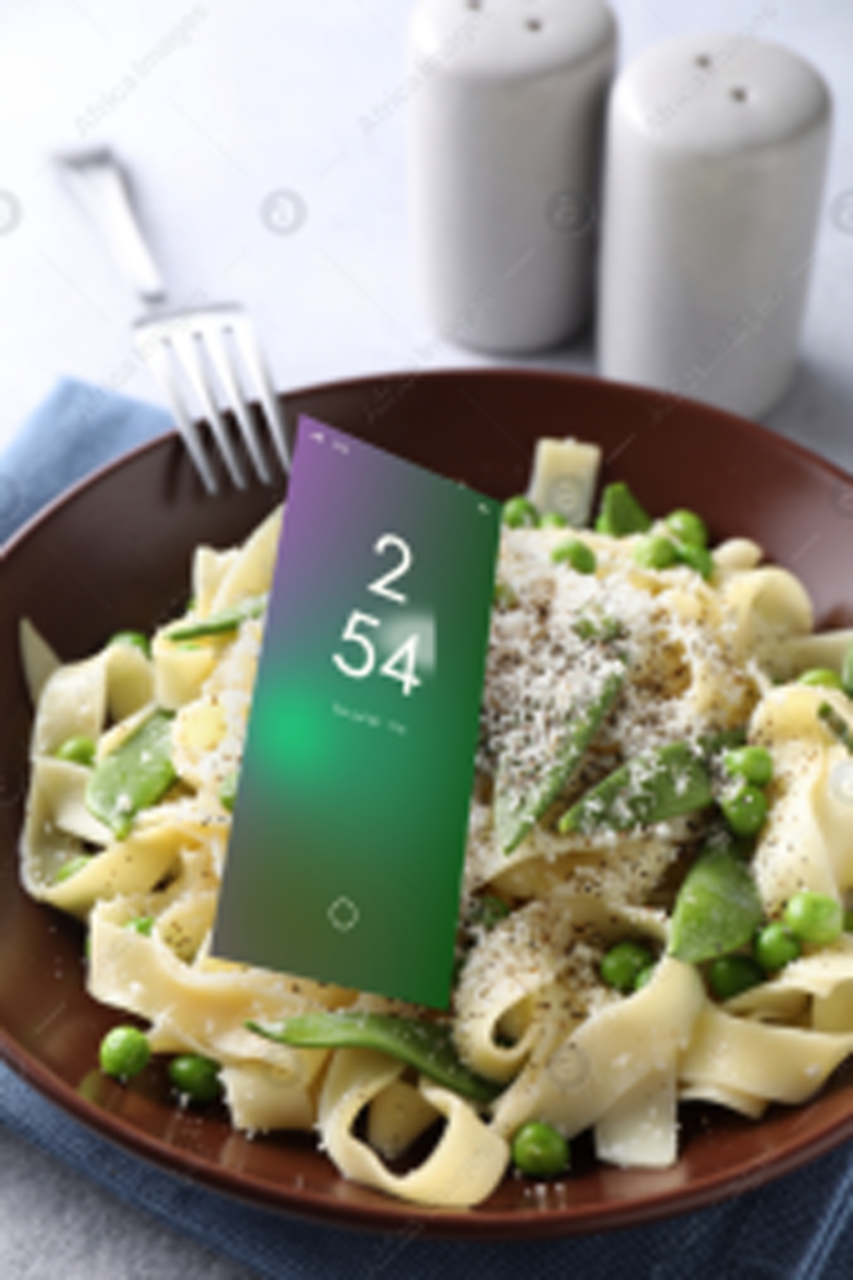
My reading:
h=2 m=54
